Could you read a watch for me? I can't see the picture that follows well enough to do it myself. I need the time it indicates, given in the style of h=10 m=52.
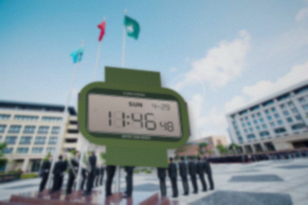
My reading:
h=11 m=46
